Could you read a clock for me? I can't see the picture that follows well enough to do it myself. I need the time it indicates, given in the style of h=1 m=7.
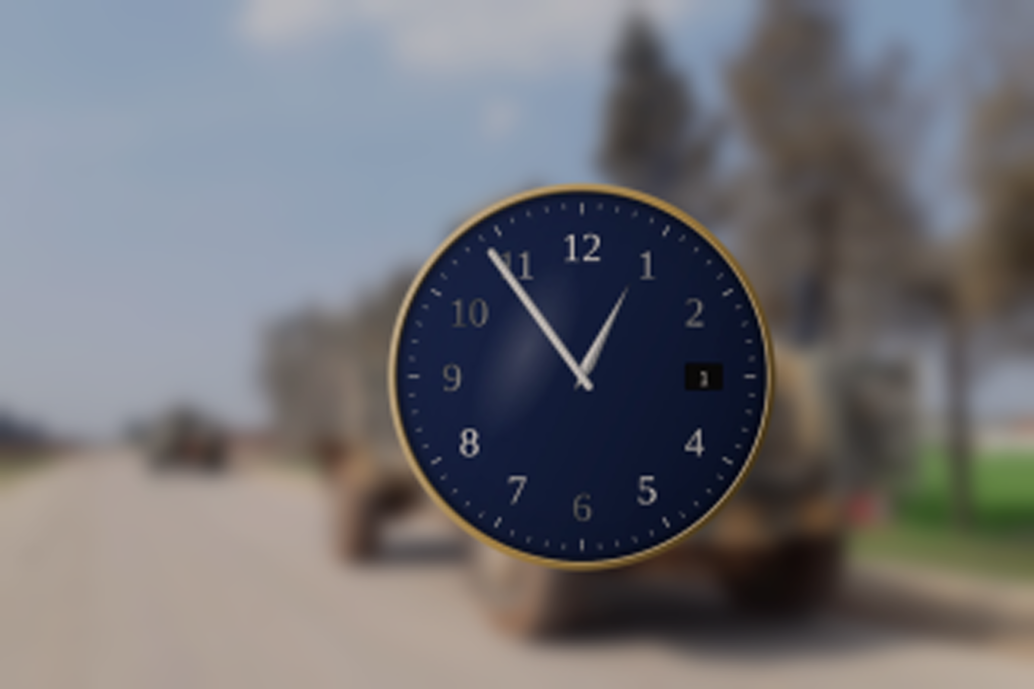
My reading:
h=12 m=54
